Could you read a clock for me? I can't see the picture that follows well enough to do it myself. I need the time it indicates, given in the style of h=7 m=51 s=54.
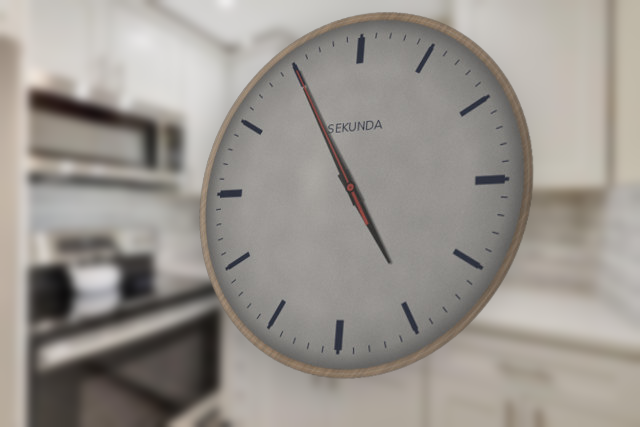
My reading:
h=4 m=54 s=55
